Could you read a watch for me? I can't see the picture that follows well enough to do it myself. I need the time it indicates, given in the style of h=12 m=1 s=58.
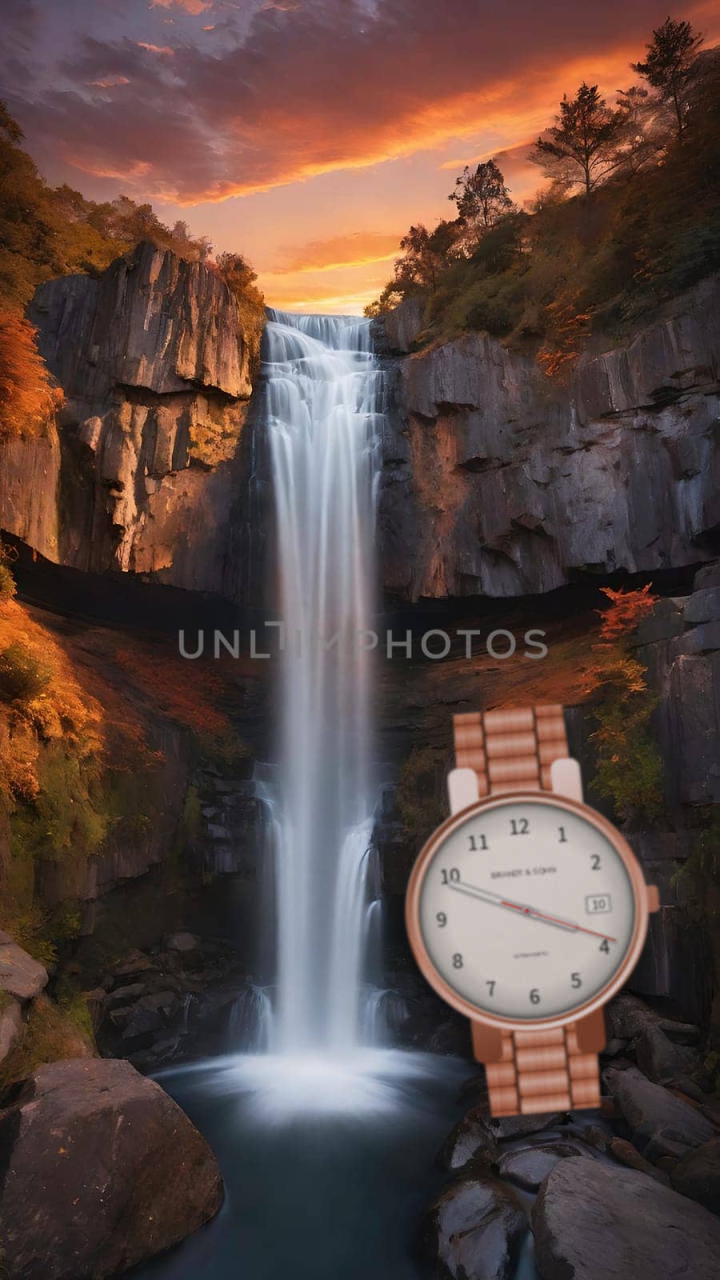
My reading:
h=3 m=49 s=19
